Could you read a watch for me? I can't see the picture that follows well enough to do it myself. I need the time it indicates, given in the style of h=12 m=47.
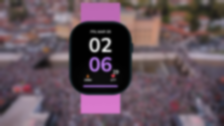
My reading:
h=2 m=6
